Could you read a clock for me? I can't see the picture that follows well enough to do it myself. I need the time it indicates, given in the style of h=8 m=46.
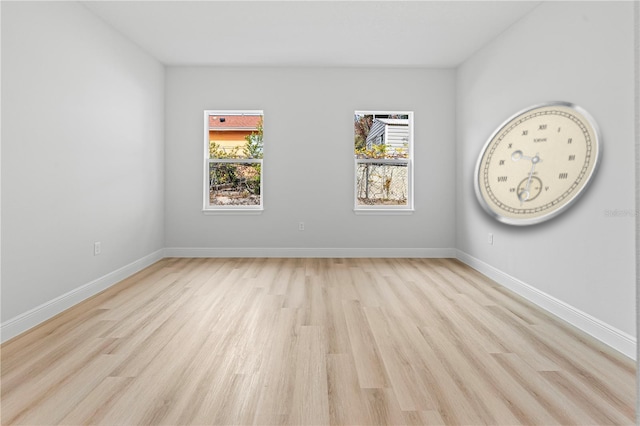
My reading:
h=9 m=31
